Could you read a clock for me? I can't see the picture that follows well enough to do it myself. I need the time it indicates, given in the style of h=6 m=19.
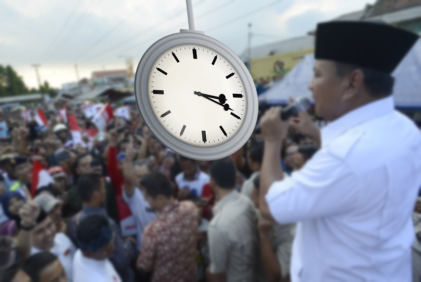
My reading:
h=3 m=19
